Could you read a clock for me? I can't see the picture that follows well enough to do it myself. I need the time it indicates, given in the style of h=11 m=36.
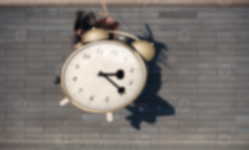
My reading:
h=2 m=19
